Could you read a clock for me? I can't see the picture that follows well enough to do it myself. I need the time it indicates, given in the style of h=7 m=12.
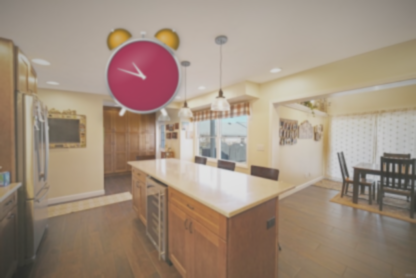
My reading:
h=10 m=48
